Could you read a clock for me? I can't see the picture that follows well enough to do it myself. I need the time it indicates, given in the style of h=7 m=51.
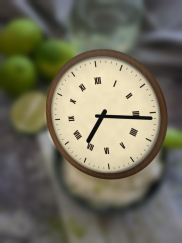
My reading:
h=7 m=16
